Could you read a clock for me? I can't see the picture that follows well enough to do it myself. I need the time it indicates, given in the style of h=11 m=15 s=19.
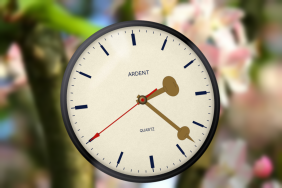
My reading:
h=2 m=22 s=40
